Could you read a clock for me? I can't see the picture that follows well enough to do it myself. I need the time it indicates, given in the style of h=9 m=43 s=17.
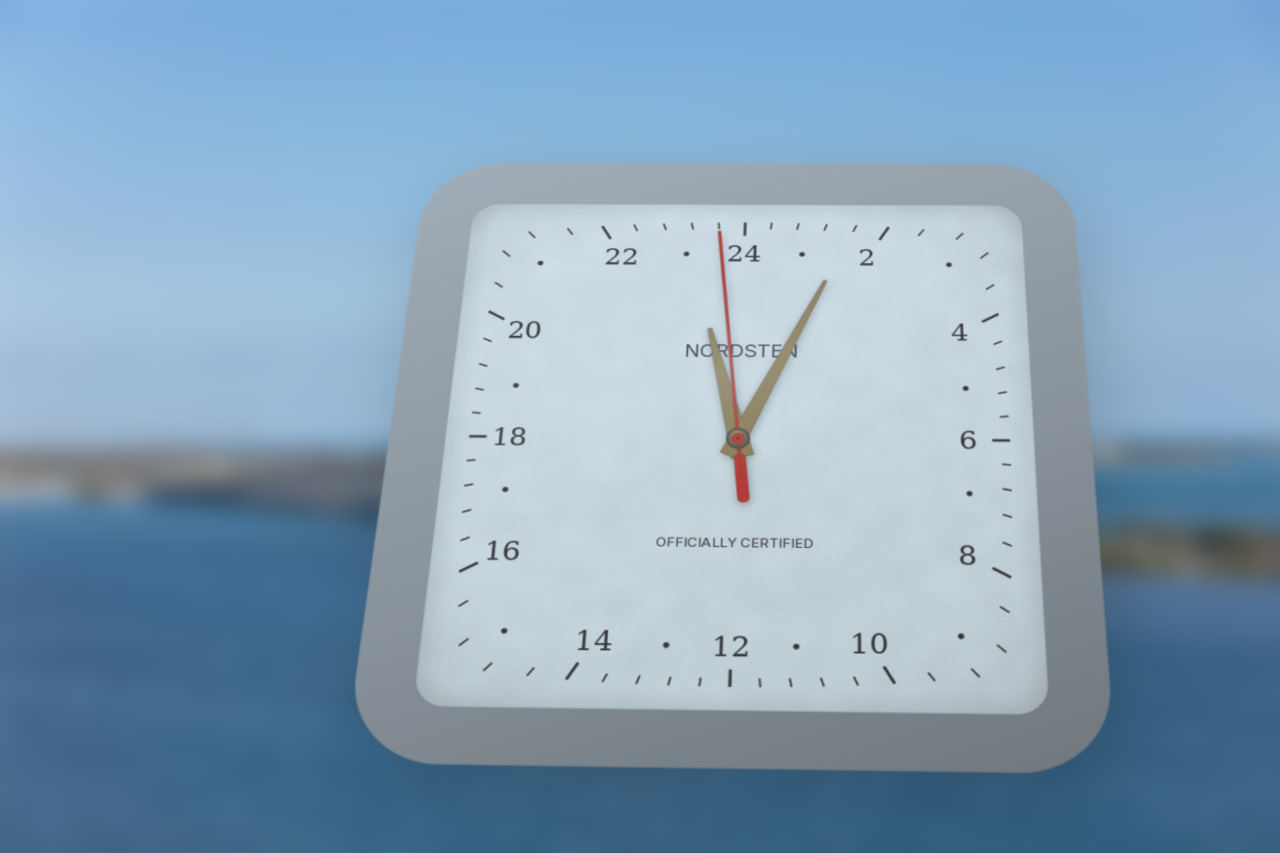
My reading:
h=23 m=3 s=59
